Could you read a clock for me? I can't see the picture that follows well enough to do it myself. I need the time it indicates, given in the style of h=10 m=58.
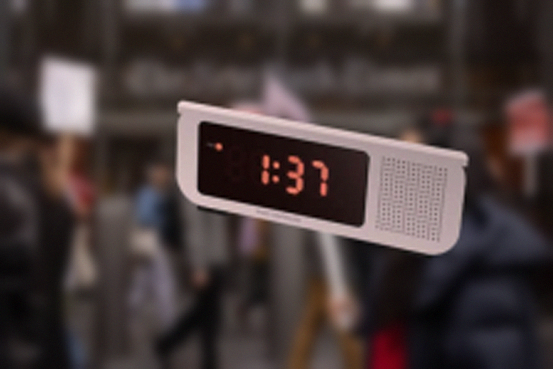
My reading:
h=1 m=37
